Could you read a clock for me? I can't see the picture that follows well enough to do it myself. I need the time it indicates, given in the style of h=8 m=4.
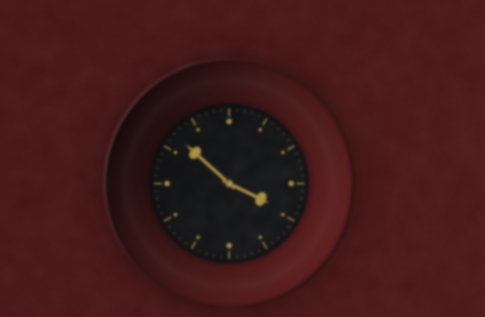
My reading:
h=3 m=52
